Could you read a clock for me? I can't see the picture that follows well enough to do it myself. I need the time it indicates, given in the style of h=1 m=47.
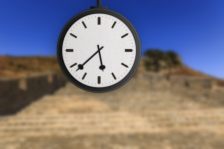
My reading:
h=5 m=38
